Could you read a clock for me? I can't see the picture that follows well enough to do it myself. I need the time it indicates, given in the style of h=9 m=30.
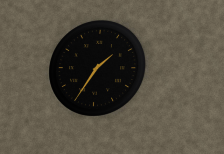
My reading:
h=1 m=35
